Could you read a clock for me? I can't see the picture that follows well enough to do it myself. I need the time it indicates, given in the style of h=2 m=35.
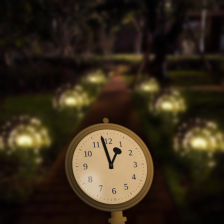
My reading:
h=12 m=58
